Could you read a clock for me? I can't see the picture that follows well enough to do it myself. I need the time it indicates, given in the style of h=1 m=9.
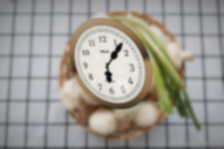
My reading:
h=6 m=7
